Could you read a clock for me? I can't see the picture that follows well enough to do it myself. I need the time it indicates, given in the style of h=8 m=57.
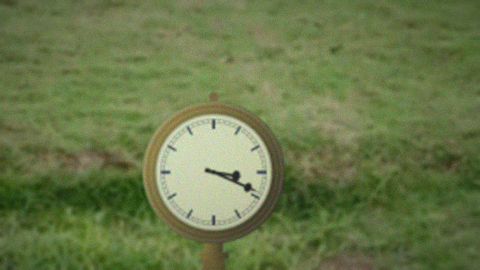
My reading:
h=3 m=19
